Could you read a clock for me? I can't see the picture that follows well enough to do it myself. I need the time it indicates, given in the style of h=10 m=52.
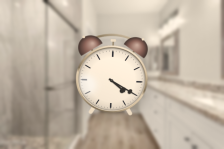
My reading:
h=4 m=20
